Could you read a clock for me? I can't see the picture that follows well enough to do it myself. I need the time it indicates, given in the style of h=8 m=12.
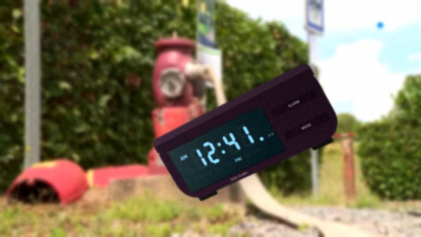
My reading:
h=12 m=41
